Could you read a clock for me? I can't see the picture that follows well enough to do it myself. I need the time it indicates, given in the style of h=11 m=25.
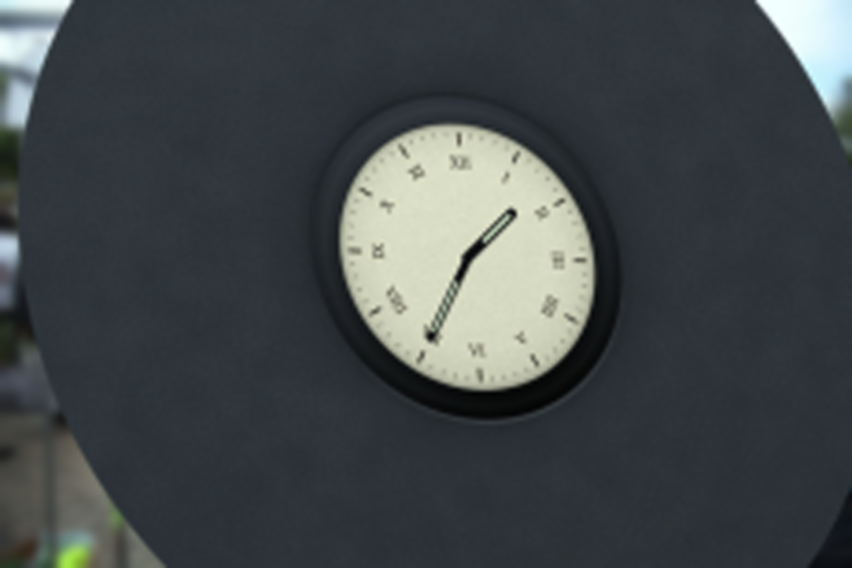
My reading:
h=1 m=35
